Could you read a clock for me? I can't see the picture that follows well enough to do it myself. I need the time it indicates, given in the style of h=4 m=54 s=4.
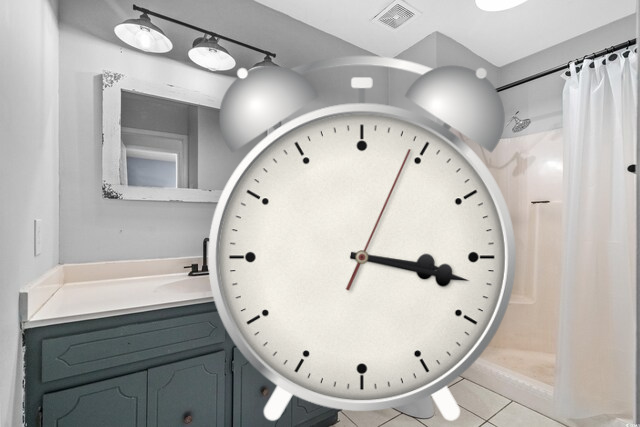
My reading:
h=3 m=17 s=4
